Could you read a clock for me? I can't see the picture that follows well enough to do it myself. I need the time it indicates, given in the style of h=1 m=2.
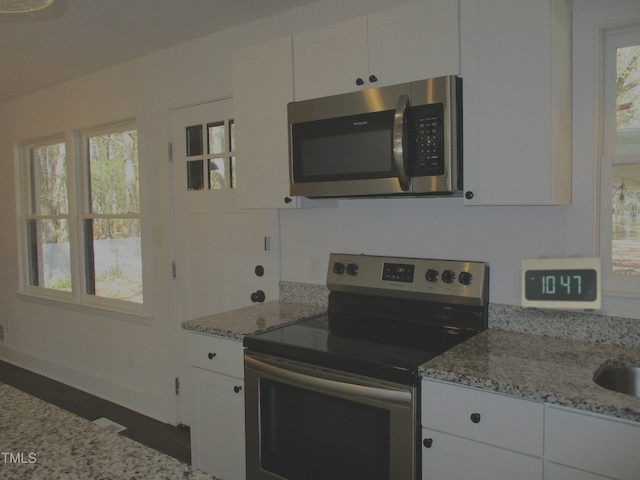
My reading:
h=10 m=47
